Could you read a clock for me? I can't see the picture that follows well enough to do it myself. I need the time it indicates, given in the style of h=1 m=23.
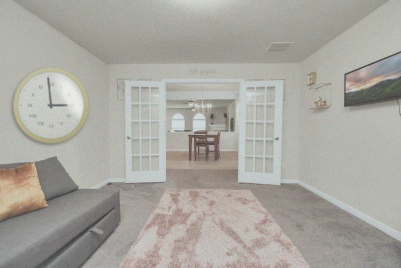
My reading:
h=2 m=59
